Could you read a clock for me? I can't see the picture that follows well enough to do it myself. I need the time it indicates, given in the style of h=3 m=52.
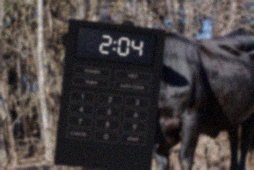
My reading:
h=2 m=4
